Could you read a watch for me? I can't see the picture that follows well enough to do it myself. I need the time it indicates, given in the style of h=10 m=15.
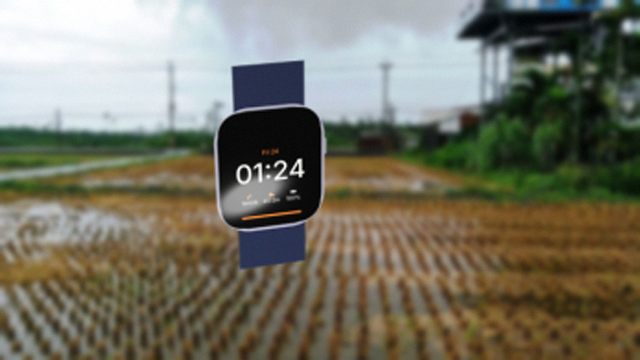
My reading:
h=1 m=24
